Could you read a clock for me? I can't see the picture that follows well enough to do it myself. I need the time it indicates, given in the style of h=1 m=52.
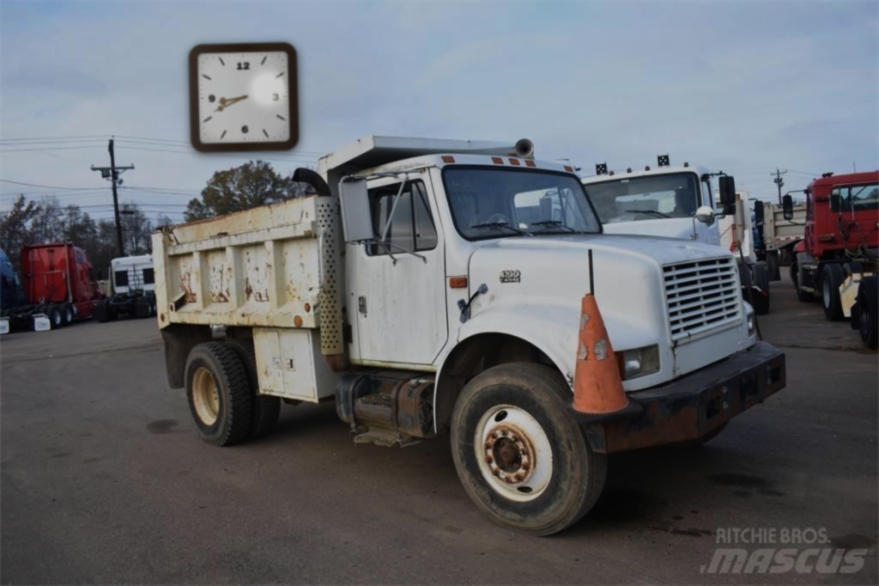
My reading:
h=8 m=41
